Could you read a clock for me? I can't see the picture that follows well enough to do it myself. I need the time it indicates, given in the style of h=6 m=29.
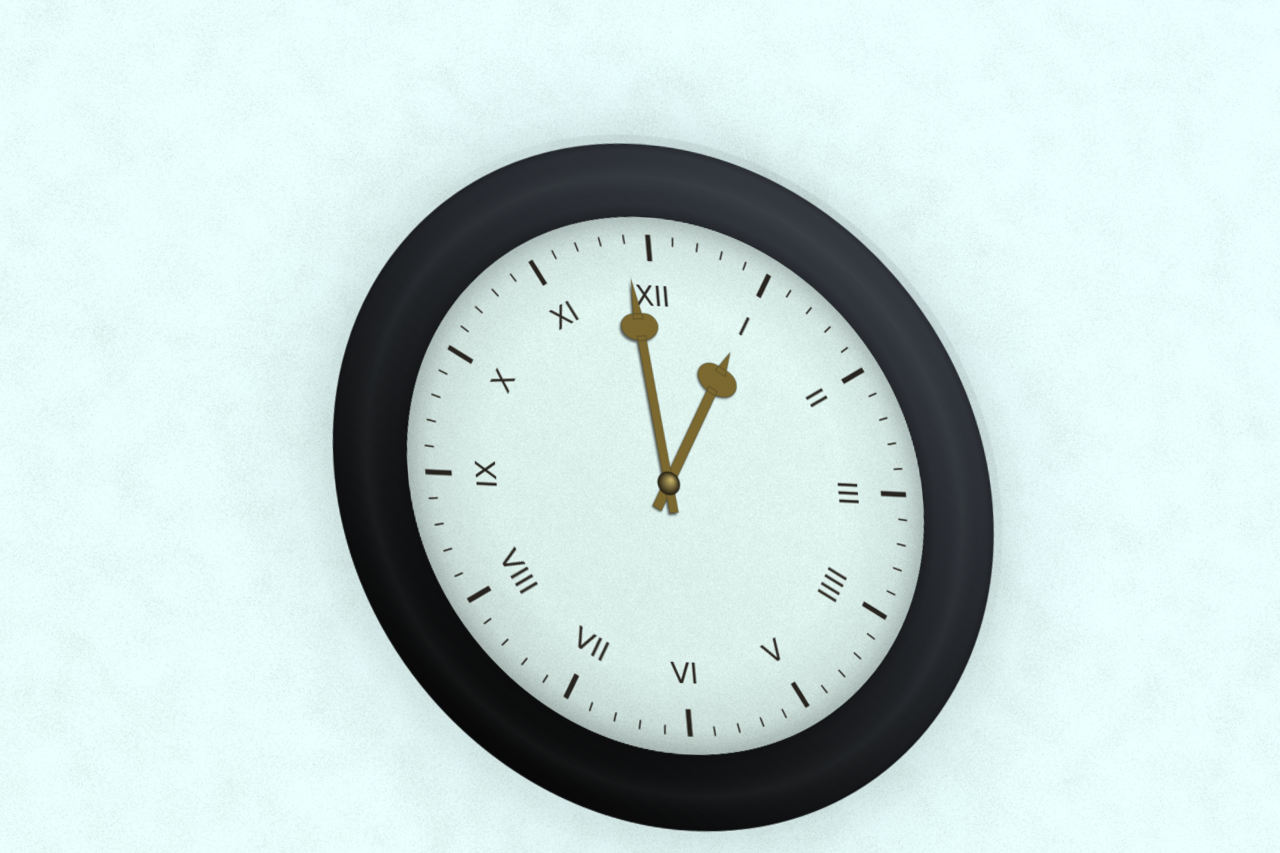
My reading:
h=12 m=59
